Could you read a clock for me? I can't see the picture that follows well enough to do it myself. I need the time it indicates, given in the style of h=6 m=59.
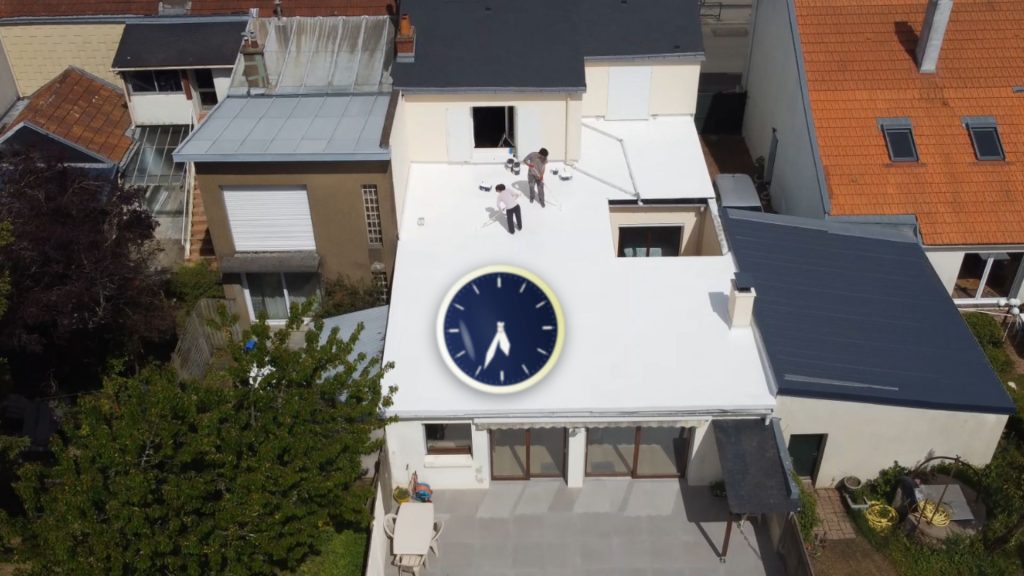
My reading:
h=5 m=34
